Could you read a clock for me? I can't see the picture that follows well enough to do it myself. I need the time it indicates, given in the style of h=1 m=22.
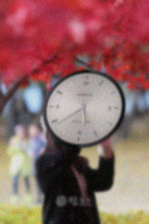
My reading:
h=5 m=39
